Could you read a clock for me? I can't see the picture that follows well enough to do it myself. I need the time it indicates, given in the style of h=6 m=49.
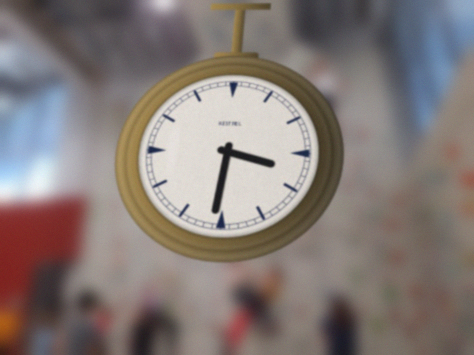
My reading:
h=3 m=31
